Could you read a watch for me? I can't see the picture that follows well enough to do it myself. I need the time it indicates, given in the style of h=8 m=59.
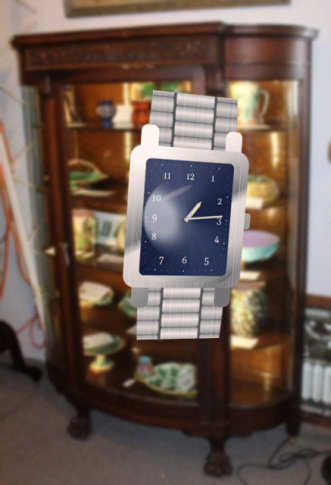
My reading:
h=1 m=14
